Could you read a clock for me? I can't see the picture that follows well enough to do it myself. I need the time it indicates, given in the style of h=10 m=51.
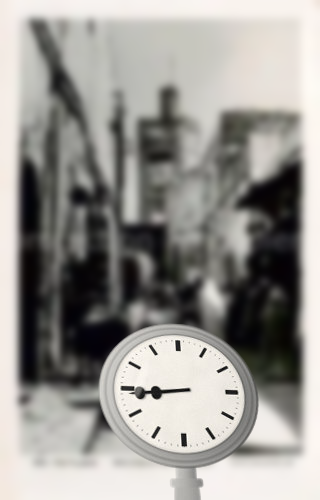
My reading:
h=8 m=44
